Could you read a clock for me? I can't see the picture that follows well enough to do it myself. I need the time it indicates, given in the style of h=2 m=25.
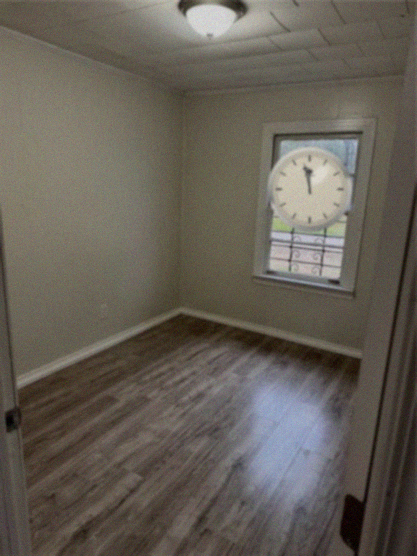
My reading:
h=11 m=58
